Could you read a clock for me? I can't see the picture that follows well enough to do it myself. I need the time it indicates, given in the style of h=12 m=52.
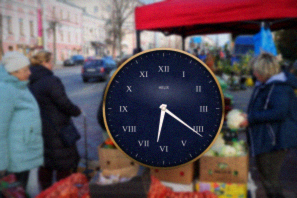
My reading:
h=6 m=21
